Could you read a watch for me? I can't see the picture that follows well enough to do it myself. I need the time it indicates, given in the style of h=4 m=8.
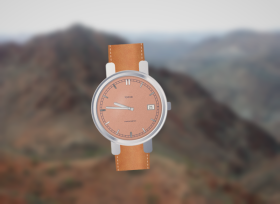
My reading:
h=9 m=46
